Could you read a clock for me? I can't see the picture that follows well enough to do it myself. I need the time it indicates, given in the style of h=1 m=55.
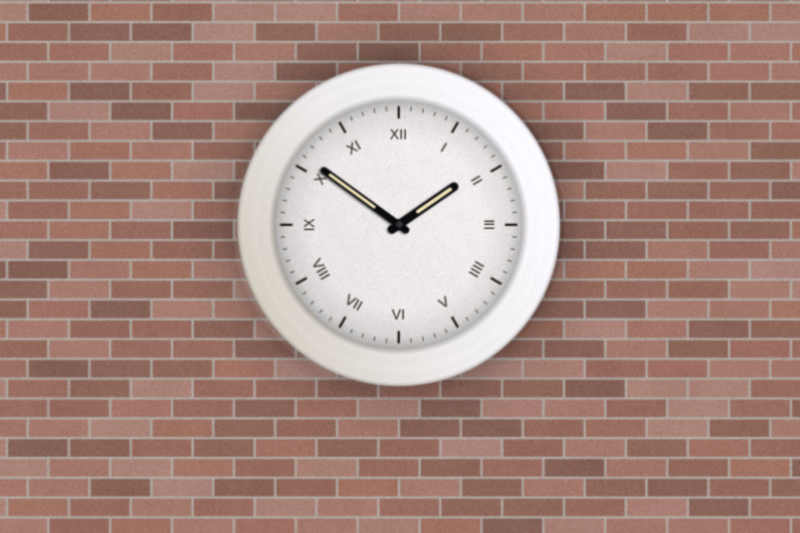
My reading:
h=1 m=51
